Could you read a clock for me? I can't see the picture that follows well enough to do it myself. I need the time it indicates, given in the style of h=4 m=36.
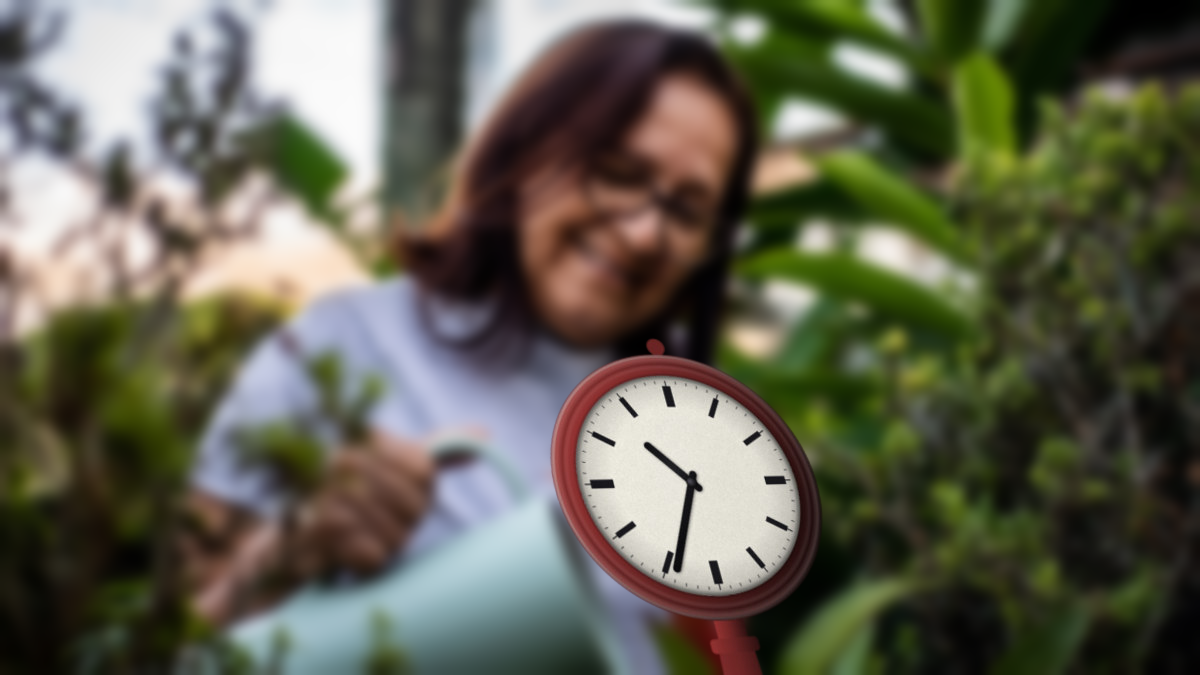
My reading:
h=10 m=34
